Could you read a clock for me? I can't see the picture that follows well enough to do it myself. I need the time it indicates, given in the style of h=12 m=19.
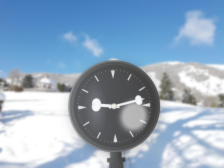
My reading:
h=9 m=13
